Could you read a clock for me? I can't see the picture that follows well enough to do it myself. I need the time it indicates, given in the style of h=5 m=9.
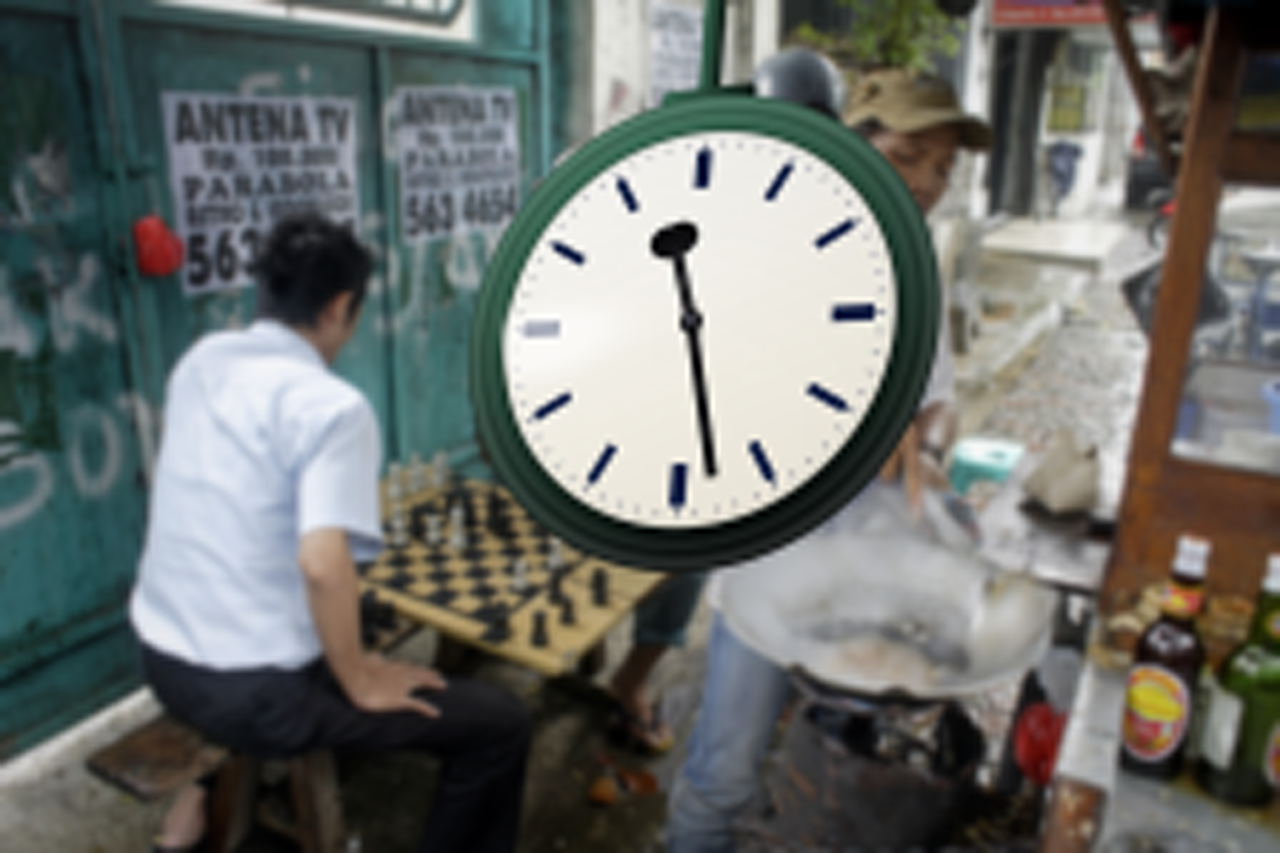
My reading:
h=11 m=28
